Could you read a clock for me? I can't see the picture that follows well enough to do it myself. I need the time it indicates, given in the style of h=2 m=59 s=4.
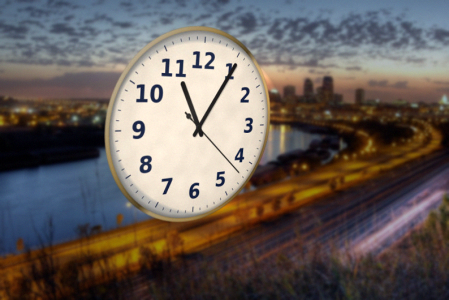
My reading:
h=11 m=5 s=22
